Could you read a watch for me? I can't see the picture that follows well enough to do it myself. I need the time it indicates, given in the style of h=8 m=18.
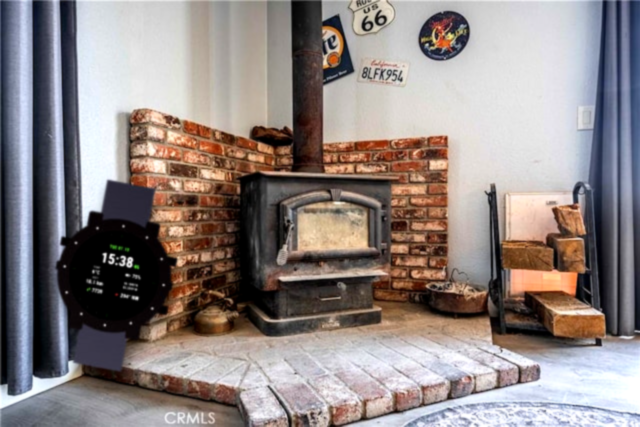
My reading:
h=15 m=38
